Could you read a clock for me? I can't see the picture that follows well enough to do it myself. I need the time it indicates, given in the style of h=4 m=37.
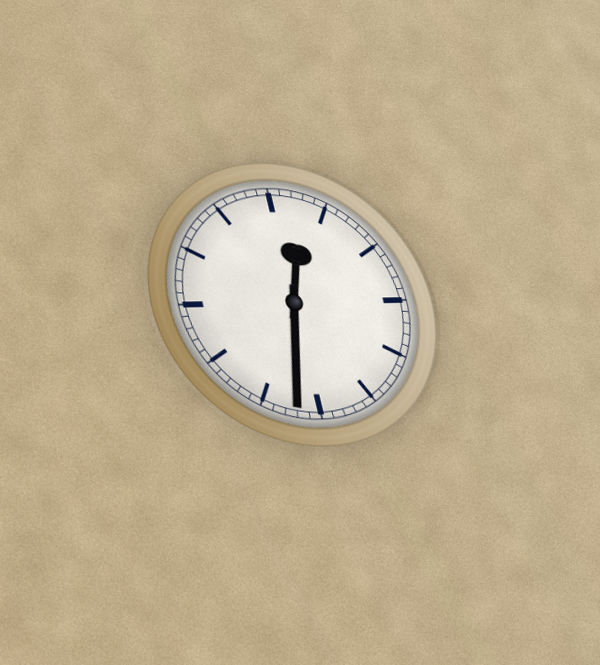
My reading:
h=12 m=32
